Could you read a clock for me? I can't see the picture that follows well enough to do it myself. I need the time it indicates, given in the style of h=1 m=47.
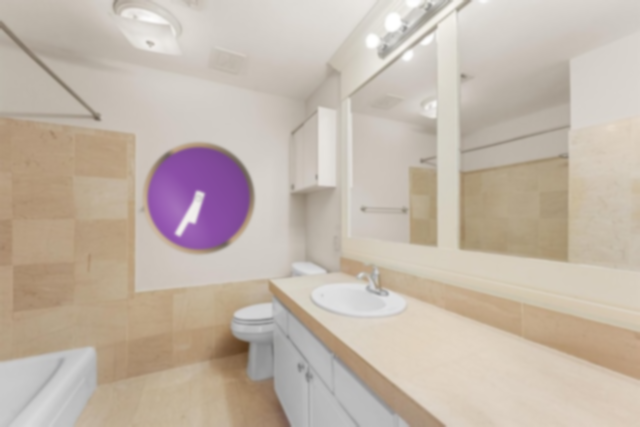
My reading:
h=6 m=35
